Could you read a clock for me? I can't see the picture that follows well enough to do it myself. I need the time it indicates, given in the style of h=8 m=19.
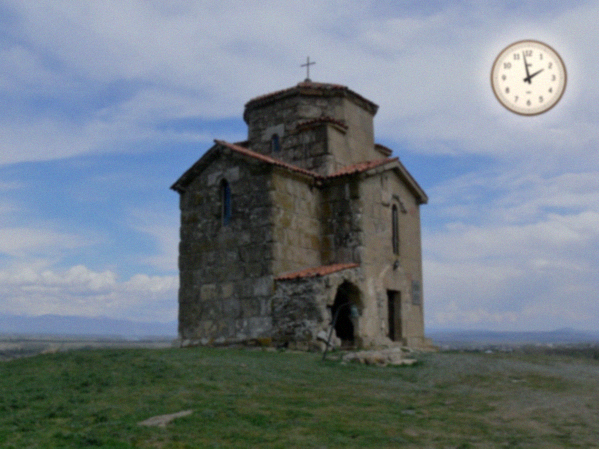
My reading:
h=1 m=58
